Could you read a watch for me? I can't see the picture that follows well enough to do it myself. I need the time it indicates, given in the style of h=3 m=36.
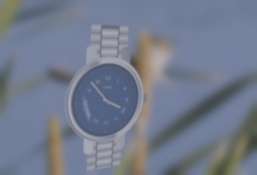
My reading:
h=3 m=53
